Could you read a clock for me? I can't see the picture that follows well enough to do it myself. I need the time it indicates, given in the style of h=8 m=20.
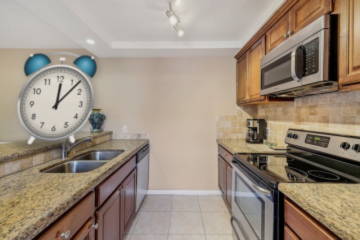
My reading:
h=12 m=7
